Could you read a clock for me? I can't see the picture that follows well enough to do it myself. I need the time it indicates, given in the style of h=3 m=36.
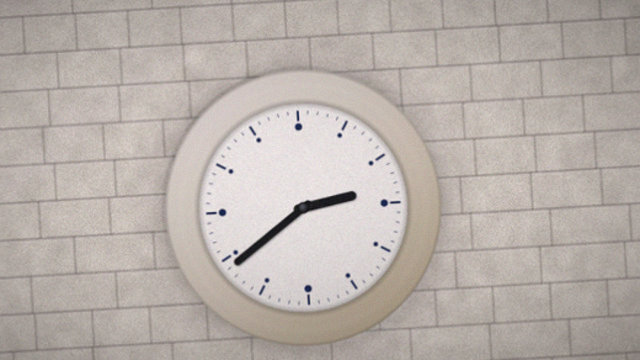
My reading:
h=2 m=39
